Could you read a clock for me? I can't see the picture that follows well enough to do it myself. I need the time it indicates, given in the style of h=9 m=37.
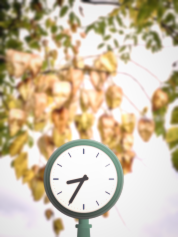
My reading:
h=8 m=35
